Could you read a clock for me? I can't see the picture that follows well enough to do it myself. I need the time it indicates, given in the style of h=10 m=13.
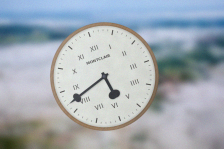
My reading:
h=5 m=42
